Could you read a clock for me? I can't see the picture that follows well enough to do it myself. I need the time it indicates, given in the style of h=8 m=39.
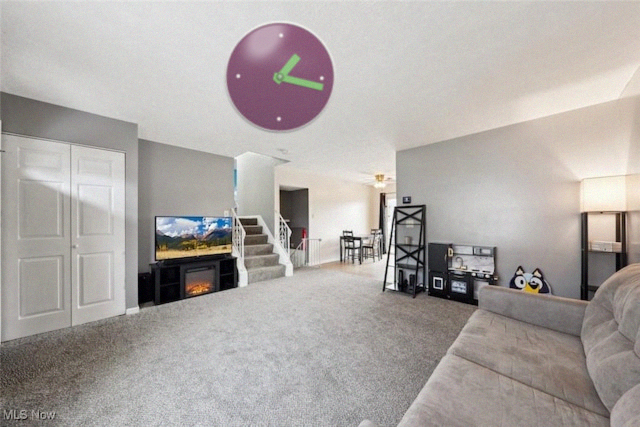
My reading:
h=1 m=17
